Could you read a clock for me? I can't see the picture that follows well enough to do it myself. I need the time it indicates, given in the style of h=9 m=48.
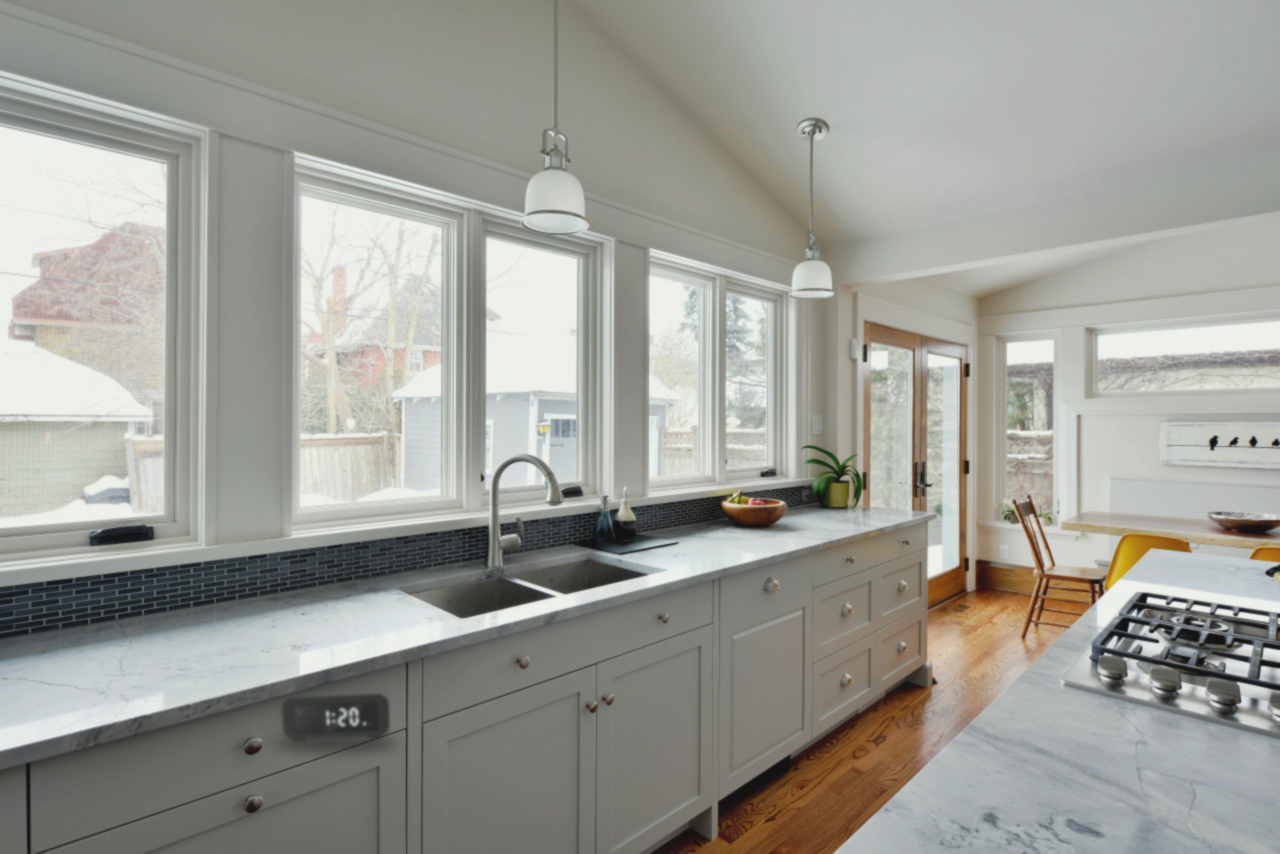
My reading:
h=1 m=20
